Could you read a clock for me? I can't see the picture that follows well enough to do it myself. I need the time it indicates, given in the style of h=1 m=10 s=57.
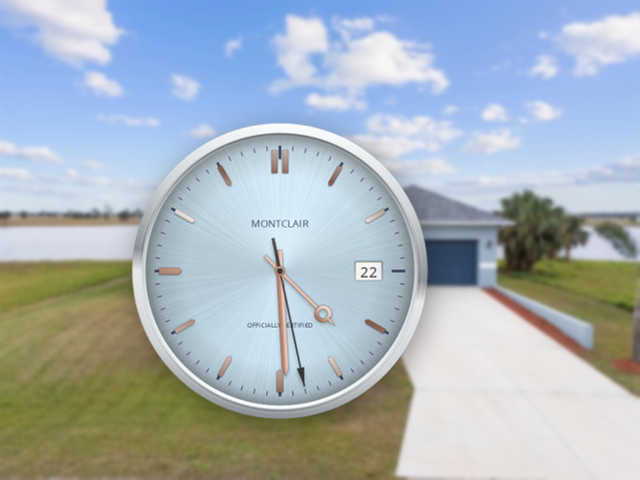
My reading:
h=4 m=29 s=28
